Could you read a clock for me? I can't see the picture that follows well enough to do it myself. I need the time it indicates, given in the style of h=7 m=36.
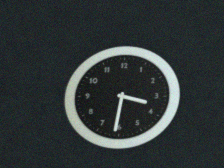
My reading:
h=3 m=31
